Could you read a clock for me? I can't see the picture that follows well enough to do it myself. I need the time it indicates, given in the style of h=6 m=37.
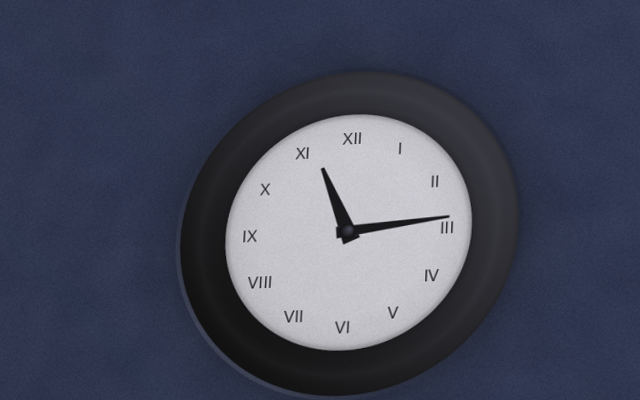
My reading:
h=11 m=14
